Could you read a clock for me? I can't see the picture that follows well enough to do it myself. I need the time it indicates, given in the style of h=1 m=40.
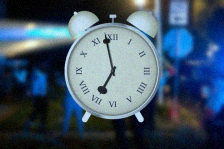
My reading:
h=6 m=58
